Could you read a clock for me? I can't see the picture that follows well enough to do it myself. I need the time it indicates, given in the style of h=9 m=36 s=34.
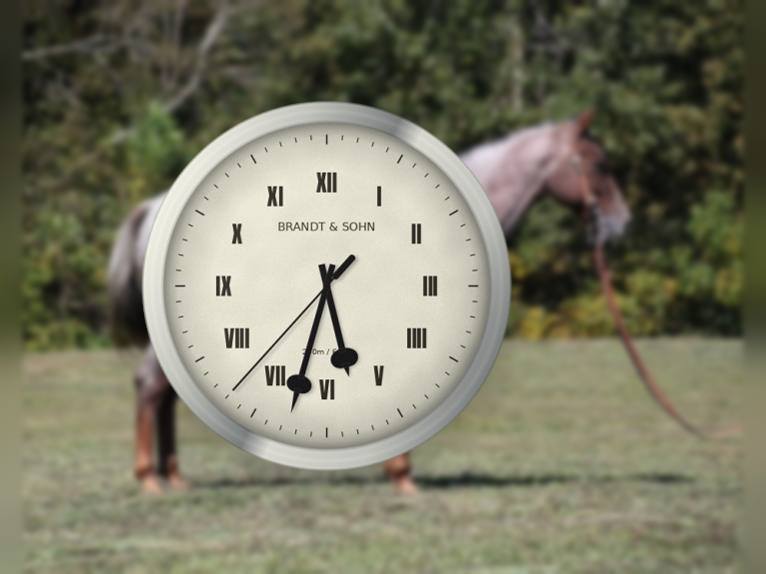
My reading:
h=5 m=32 s=37
